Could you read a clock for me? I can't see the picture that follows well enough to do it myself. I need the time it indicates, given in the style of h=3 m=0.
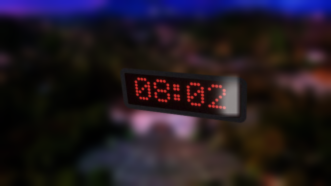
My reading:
h=8 m=2
